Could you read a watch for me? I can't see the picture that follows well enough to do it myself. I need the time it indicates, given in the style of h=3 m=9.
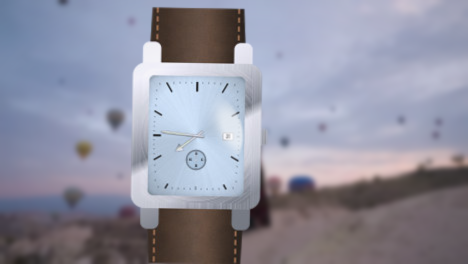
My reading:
h=7 m=46
